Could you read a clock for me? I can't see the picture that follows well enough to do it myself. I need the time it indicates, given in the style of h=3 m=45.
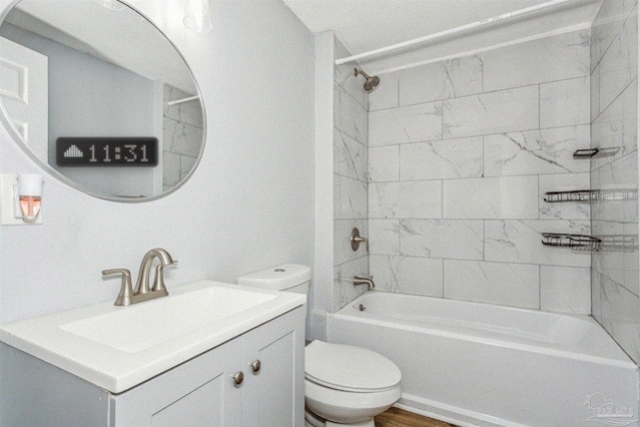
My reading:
h=11 m=31
